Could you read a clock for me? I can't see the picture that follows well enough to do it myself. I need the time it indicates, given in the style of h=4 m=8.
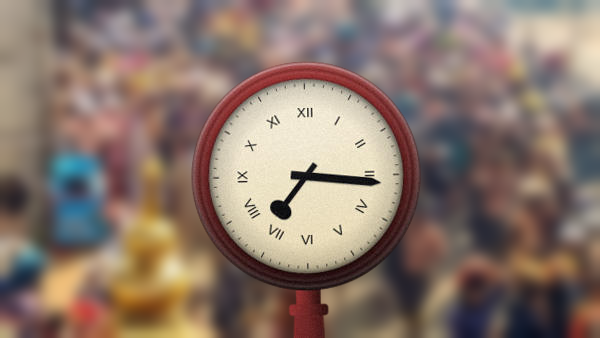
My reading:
h=7 m=16
